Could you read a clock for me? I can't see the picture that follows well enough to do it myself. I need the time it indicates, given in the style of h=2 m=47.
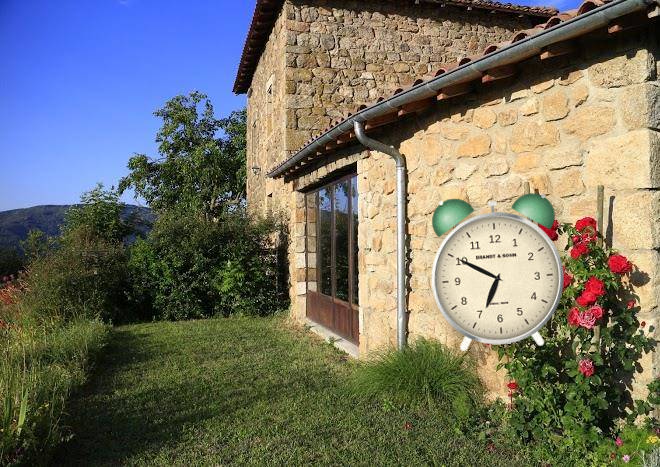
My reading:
h=6 m=50
